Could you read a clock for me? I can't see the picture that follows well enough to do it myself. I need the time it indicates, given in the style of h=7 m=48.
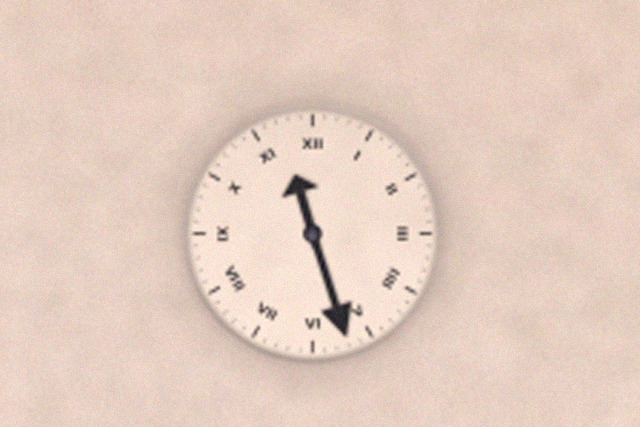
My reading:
h=11 m=27
